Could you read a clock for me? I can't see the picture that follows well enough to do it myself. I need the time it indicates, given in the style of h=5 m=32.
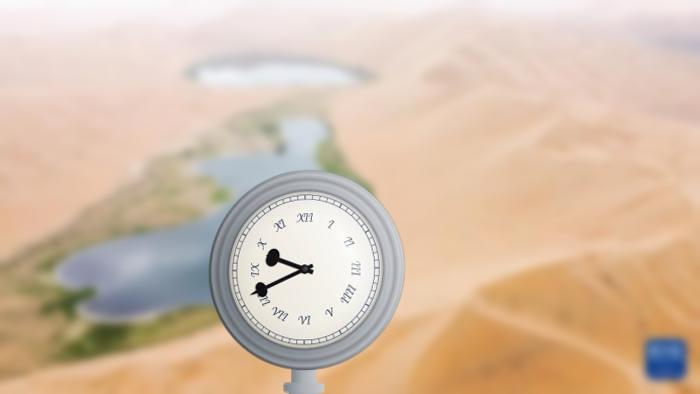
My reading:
h=9 m=41
